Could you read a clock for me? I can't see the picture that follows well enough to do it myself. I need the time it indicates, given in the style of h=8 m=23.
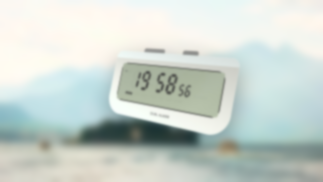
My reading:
h=19 m=58
